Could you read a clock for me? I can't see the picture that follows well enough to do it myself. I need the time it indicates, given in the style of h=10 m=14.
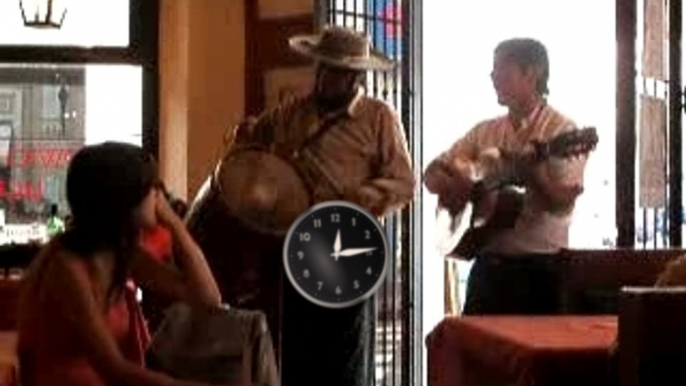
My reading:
h=12 m=14
